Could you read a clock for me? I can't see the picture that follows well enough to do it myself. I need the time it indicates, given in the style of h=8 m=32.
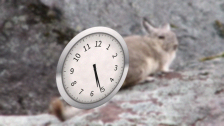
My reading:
h=5 m=26
